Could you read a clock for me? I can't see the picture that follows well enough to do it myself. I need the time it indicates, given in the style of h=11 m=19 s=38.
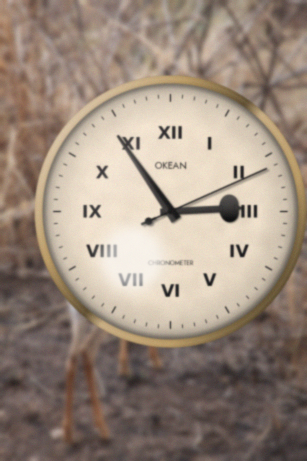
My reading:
h=2 m=54 s=11
